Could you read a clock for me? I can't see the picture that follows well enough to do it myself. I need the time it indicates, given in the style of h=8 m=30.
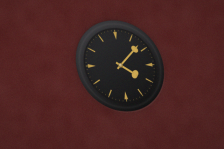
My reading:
h=4 m=8
